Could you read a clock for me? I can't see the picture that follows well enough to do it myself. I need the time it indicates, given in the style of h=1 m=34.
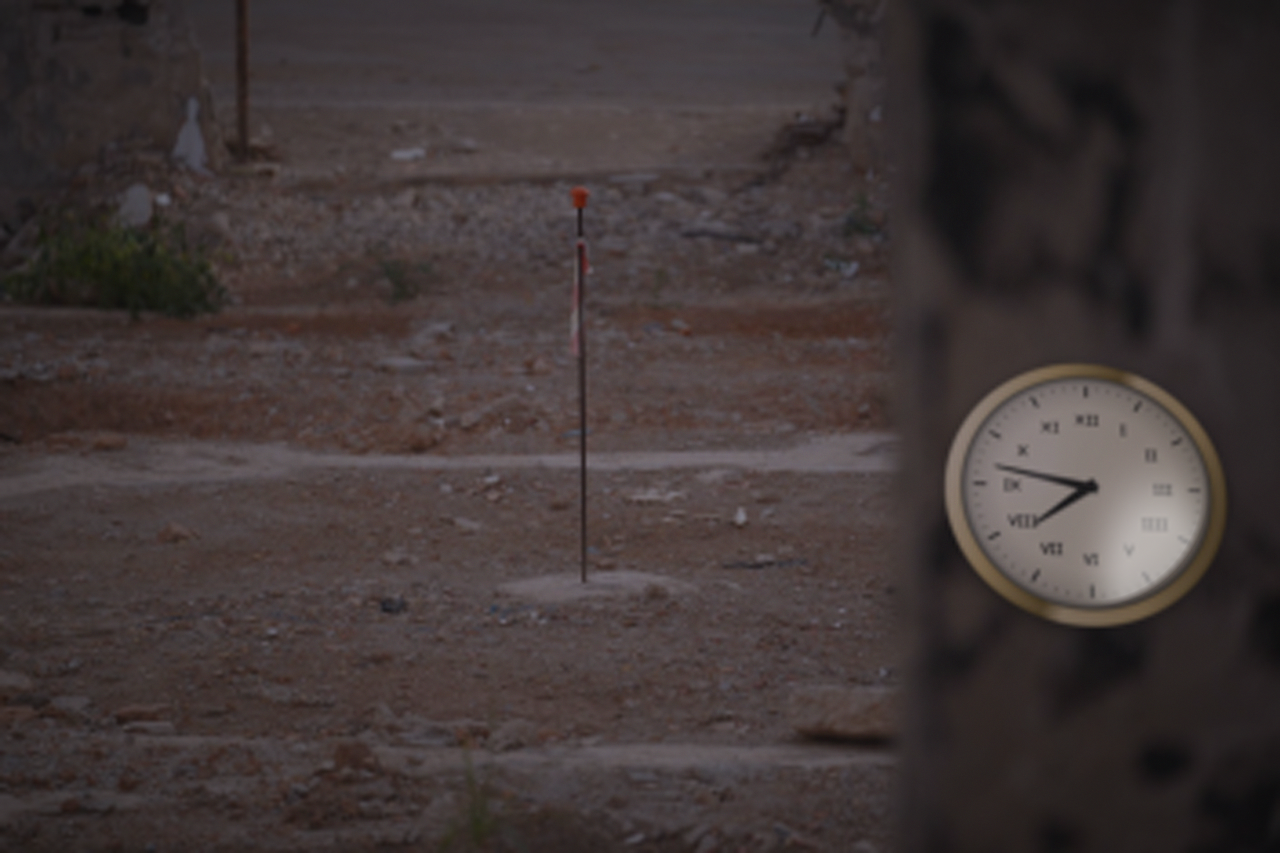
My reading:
h=7 m=47
